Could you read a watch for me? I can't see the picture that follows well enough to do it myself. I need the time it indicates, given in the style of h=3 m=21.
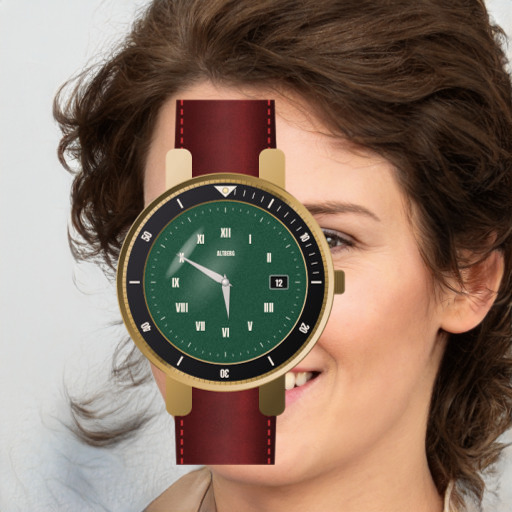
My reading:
h=5 m=50
